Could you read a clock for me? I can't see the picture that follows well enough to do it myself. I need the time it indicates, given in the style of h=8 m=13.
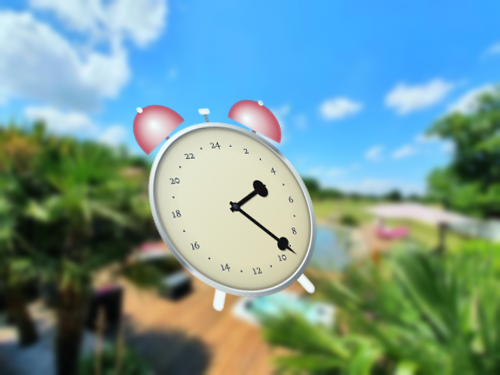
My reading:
h=4 m=23
